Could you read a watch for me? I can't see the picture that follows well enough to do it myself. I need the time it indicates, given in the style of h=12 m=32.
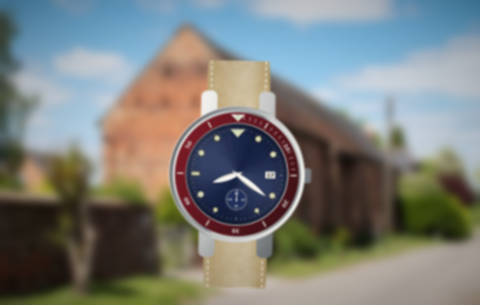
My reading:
h=8 m=21
